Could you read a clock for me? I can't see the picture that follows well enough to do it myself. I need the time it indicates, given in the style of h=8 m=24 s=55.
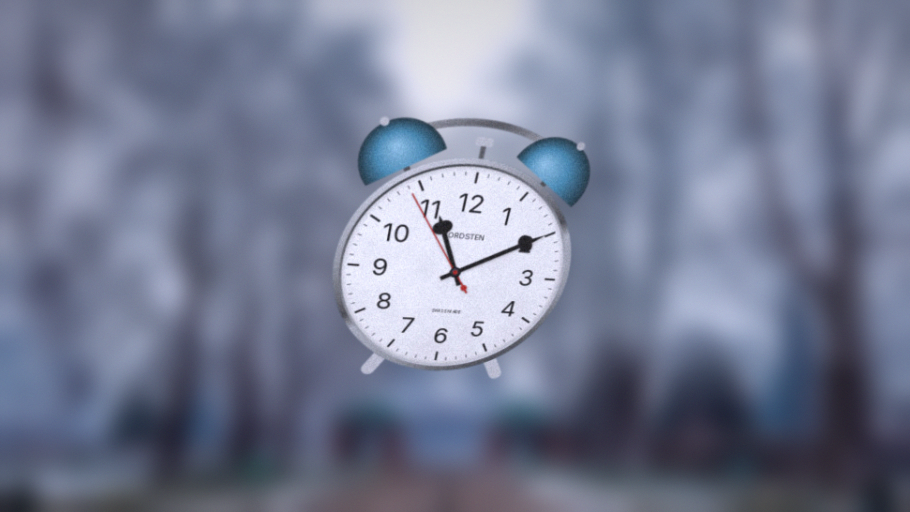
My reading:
h=11 m=9 s=54
